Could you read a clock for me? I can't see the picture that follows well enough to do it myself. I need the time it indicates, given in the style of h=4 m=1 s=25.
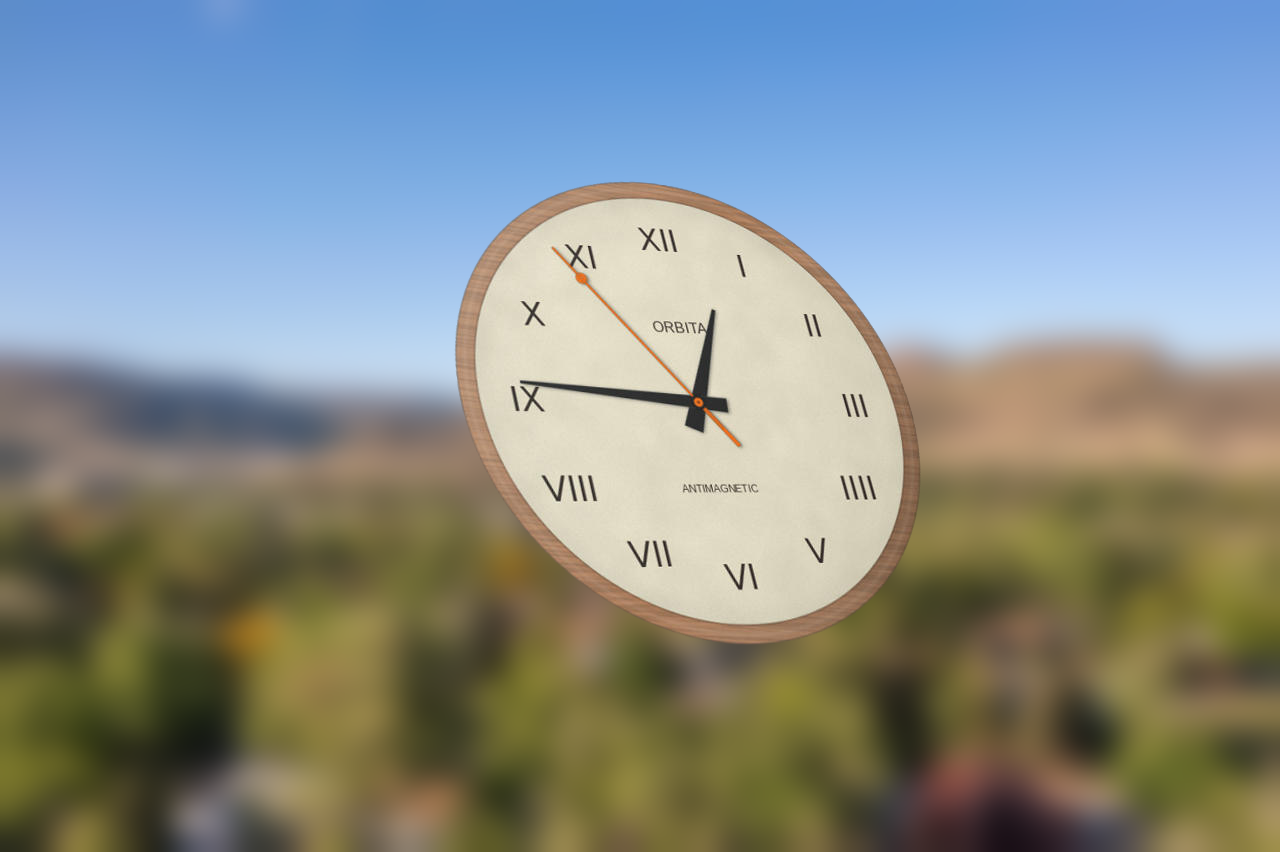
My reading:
h=12 m=45 s=54
